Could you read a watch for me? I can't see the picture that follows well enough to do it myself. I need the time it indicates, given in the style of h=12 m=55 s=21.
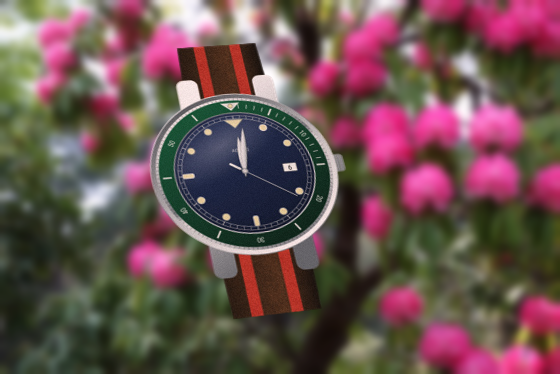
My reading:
h=12 m=1 s=21
